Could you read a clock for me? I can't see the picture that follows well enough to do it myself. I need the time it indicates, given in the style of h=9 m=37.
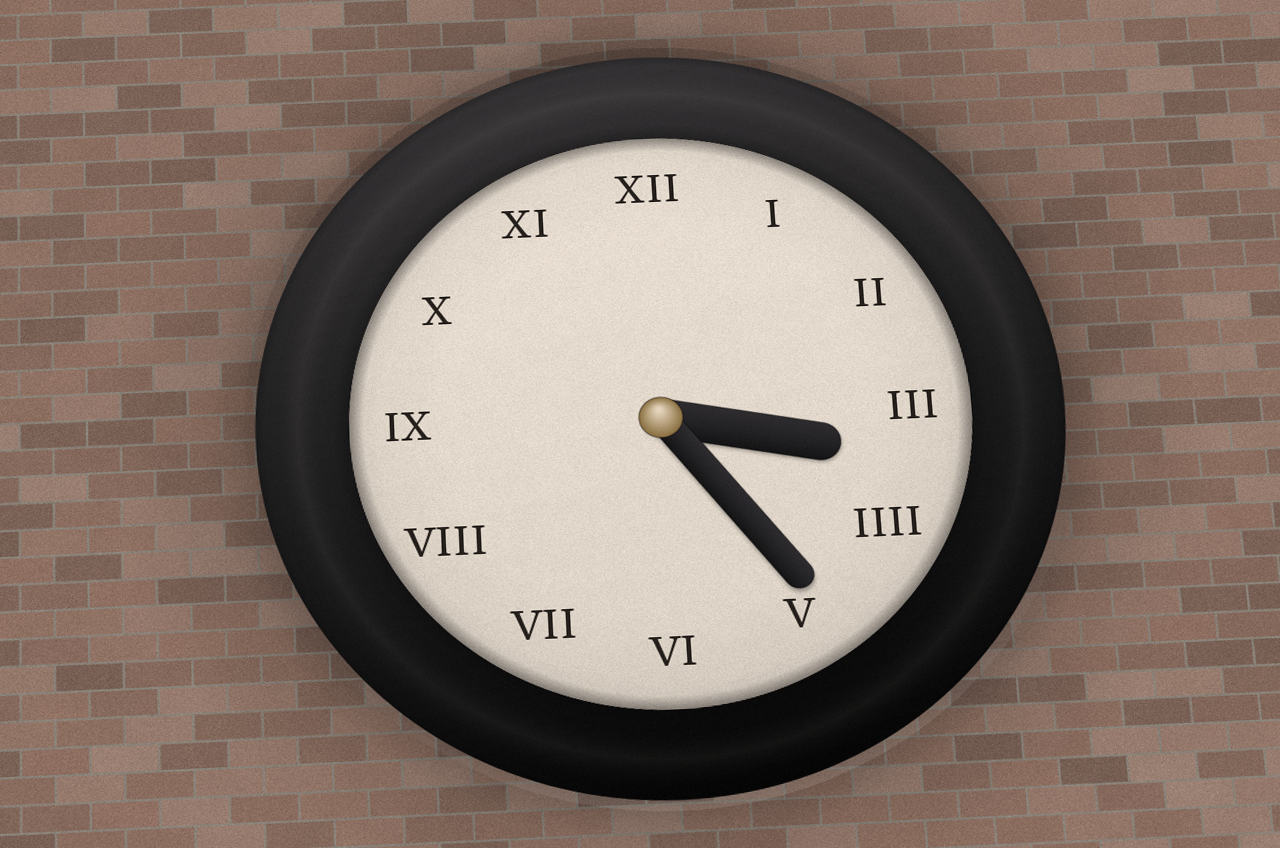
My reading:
h=3 m=24
